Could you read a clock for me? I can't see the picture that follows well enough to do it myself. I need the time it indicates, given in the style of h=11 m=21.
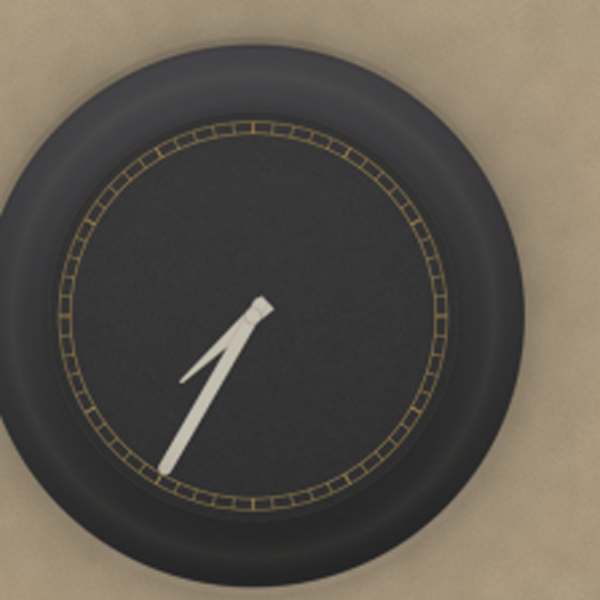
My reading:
h=7 m=35
